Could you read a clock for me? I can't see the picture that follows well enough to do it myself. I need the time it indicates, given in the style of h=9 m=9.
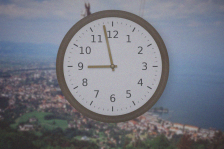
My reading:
h=8 m=58
